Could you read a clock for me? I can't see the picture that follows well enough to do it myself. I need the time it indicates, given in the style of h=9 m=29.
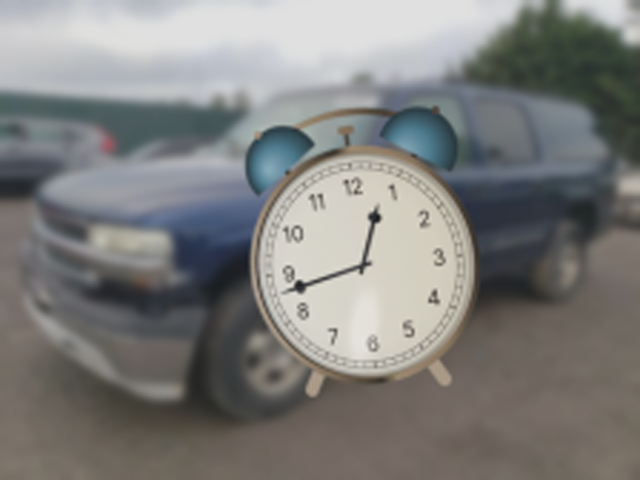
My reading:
h=12 m=43
